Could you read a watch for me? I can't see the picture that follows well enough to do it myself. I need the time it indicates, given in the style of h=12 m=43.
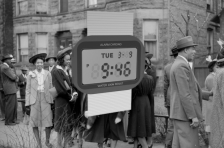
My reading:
h=9 m=46
